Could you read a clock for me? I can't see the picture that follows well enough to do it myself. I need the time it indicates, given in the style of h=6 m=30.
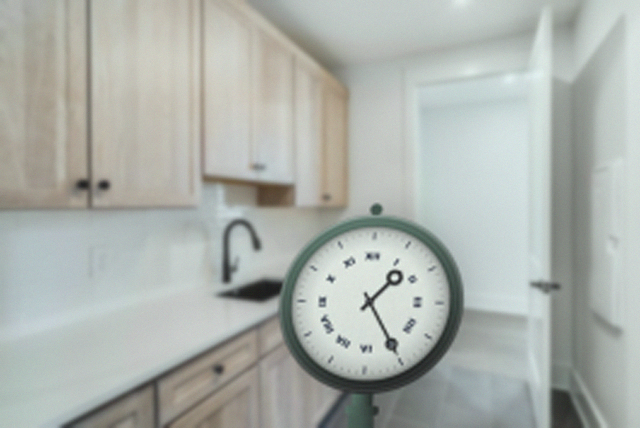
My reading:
h=1 m=25
